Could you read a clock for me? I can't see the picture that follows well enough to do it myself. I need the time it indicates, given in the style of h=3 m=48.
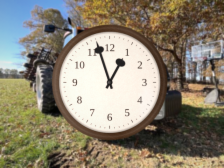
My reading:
h=12 m=57
